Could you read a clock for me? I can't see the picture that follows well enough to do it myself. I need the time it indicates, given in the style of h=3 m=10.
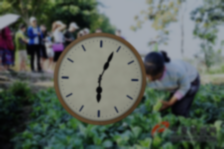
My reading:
h=6 m=4
